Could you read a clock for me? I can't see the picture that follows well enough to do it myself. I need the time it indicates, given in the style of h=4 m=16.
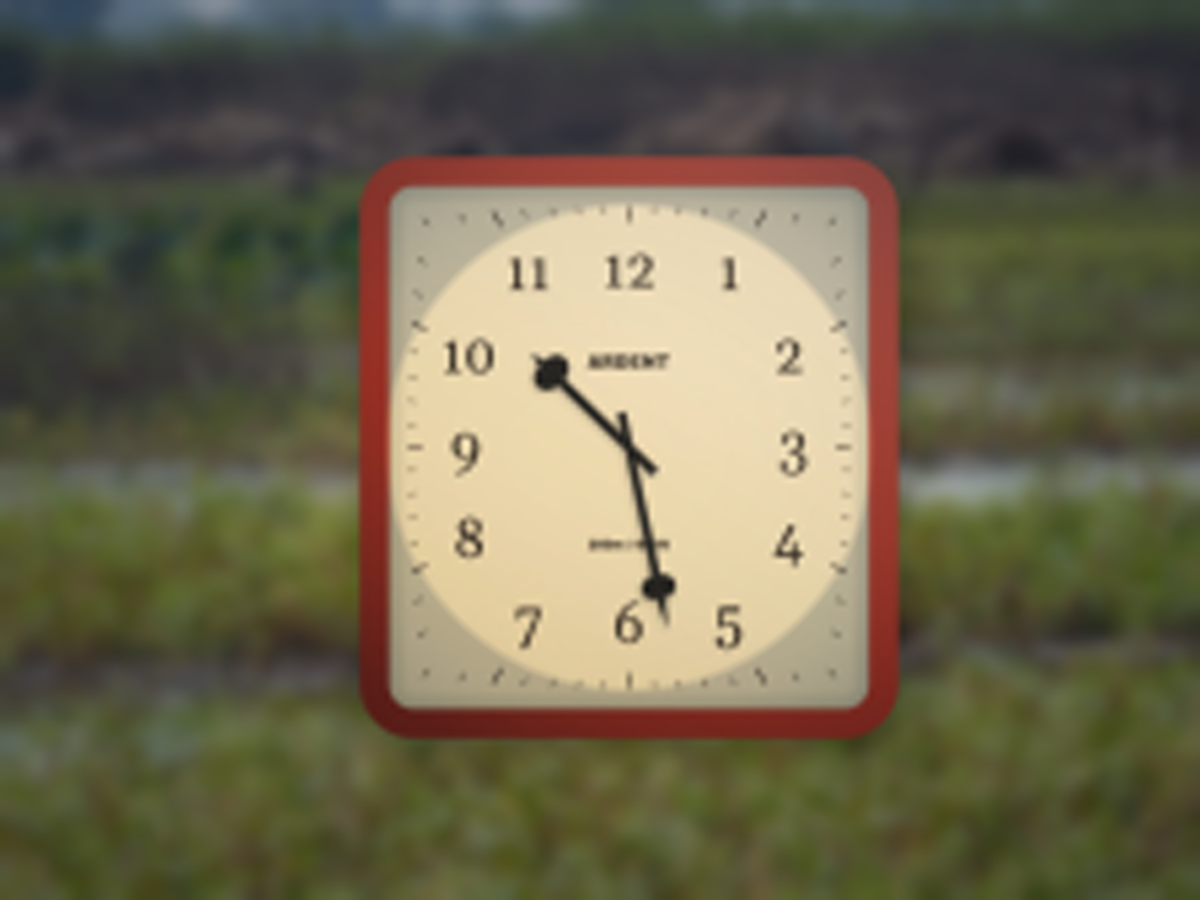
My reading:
h=10 m=28
